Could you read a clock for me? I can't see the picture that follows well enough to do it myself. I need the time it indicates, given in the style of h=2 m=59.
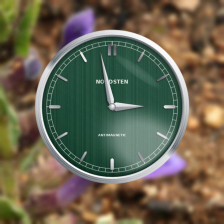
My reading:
h=2 m=58
